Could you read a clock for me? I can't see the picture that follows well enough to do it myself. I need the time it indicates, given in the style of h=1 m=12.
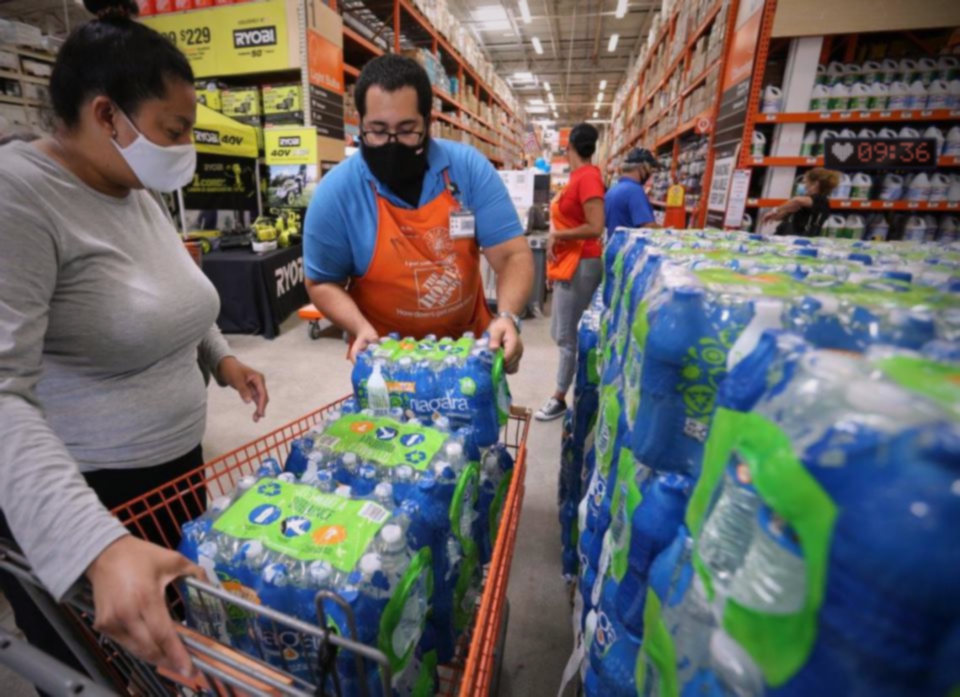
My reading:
h=9 m=36
